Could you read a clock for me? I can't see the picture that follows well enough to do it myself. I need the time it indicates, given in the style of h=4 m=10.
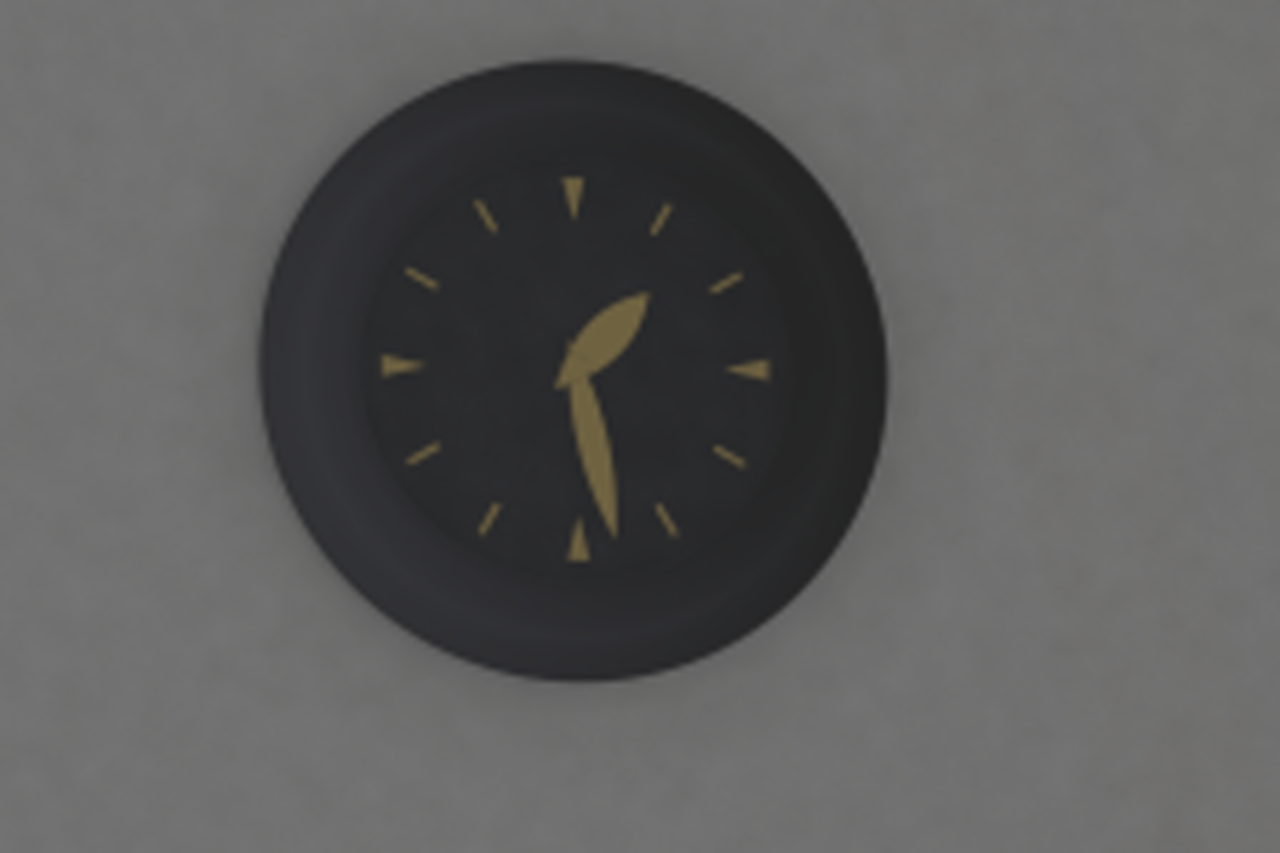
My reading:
h=1 m=28
